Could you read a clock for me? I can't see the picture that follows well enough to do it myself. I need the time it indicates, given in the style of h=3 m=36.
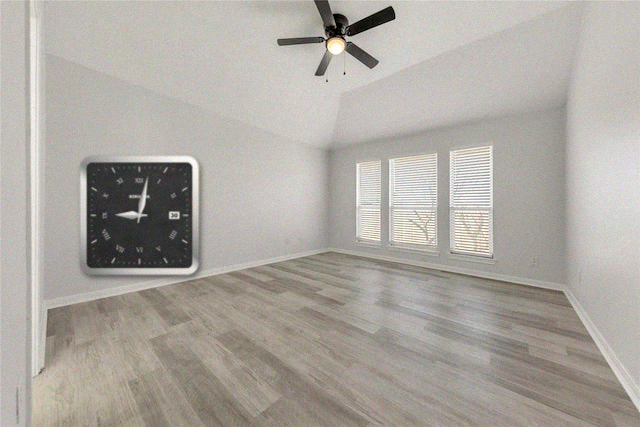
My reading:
h=9 m=2
